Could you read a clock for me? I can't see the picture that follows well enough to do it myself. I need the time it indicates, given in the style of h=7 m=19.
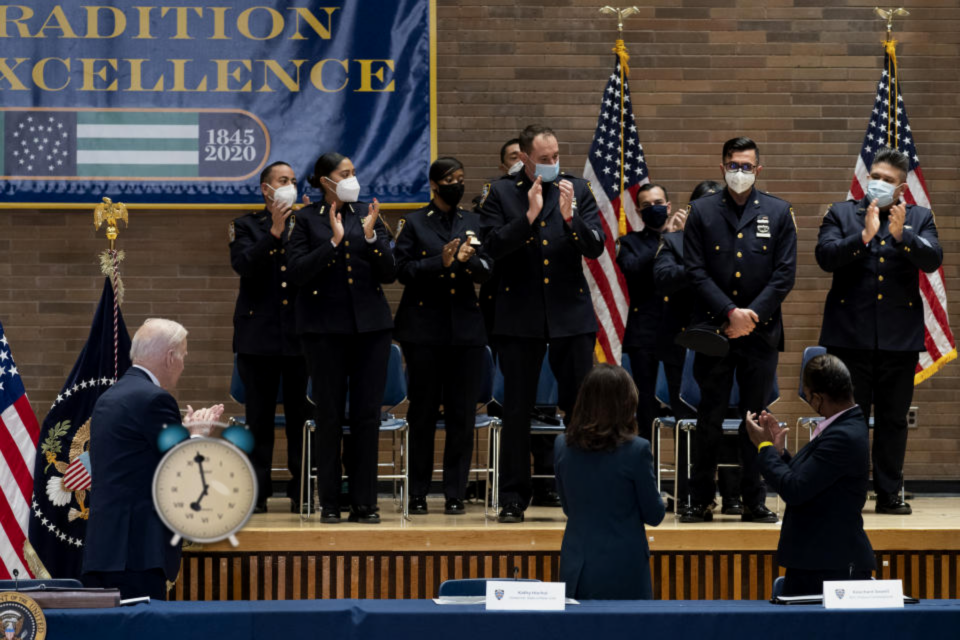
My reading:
h=6 m=58
